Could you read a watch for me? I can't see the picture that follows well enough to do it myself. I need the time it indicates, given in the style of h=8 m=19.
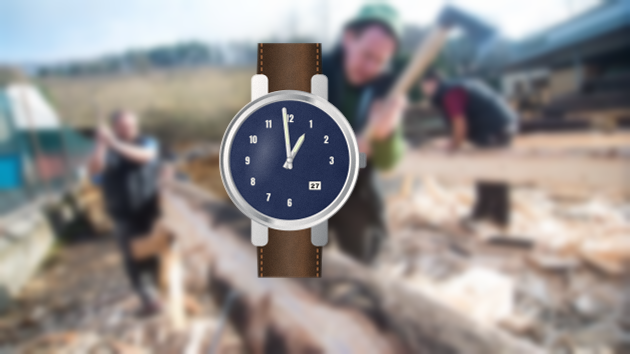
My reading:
h=12 m=59
